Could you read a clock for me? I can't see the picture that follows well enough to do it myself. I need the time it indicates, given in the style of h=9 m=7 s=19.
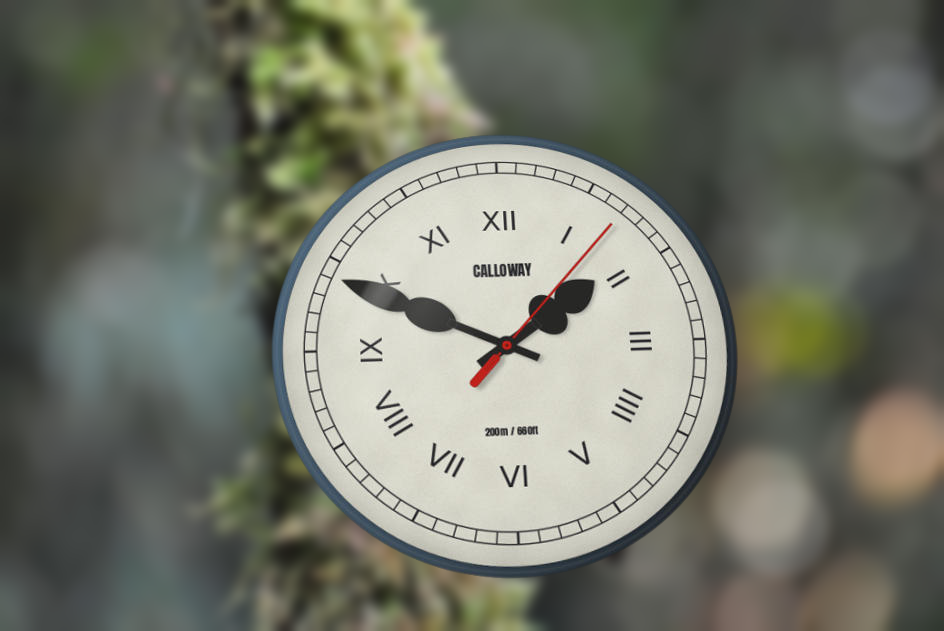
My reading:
h=1 m=49 s=7
